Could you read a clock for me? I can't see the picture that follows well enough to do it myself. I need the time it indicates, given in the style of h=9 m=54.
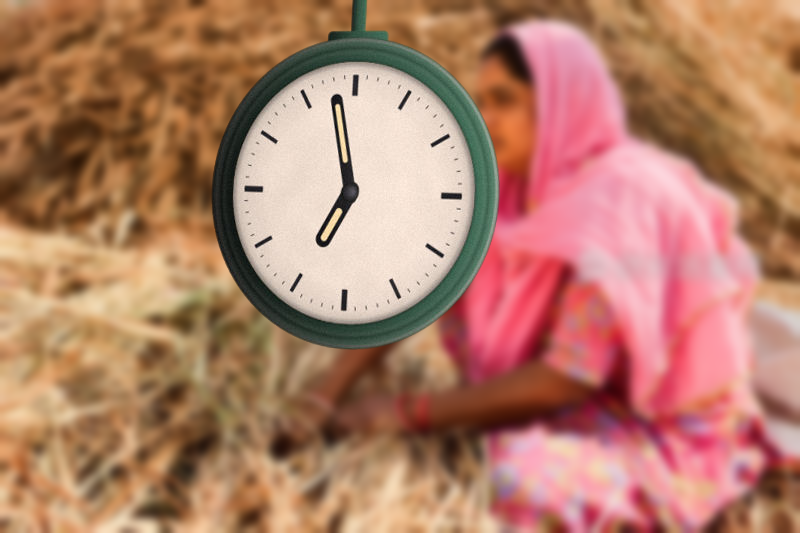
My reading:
h=6 m=58
